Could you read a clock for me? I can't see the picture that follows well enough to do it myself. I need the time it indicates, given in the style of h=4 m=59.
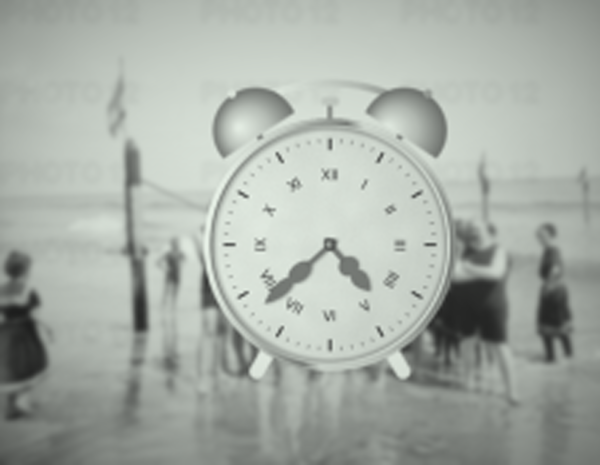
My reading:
h=4 m=38
